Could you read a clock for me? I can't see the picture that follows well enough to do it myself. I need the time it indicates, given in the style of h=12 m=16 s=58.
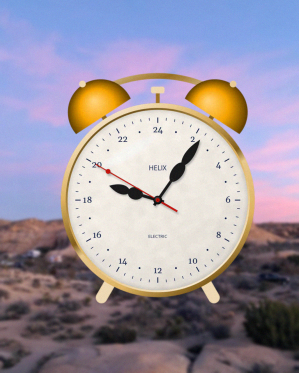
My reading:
h=19 m=5 s=50
